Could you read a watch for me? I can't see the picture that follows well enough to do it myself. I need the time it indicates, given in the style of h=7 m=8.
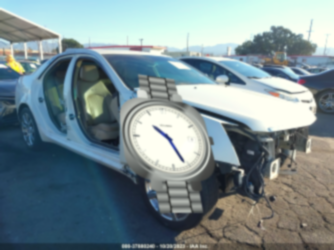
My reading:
h=10 m=26
